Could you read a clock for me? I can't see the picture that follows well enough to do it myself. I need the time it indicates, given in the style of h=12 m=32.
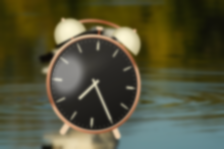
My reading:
h=7 m=25
